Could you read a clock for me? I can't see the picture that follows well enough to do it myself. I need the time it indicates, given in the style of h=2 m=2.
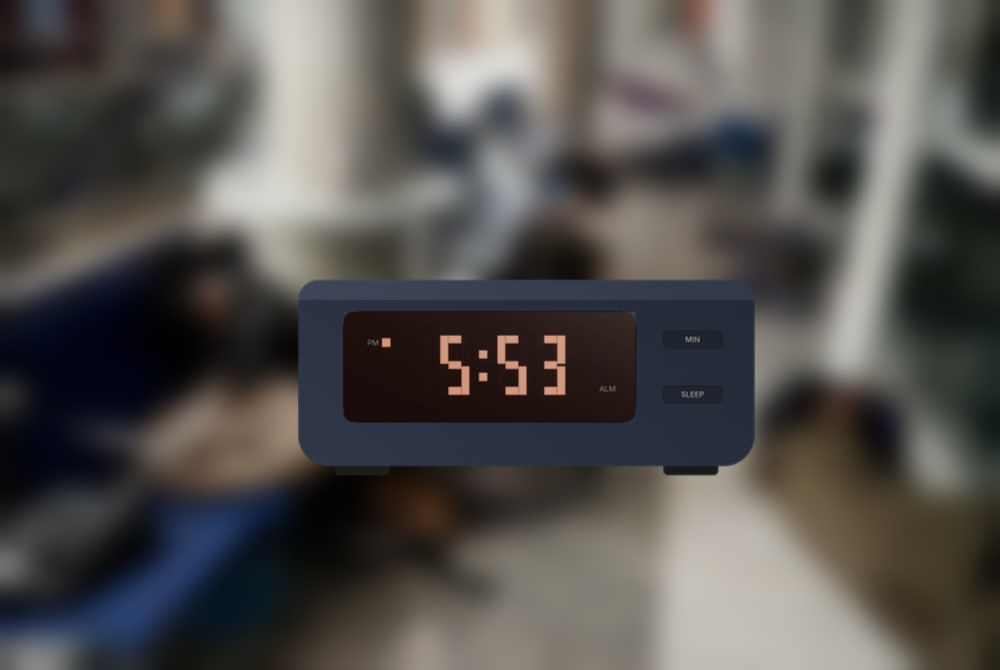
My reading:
h=5 m=53
